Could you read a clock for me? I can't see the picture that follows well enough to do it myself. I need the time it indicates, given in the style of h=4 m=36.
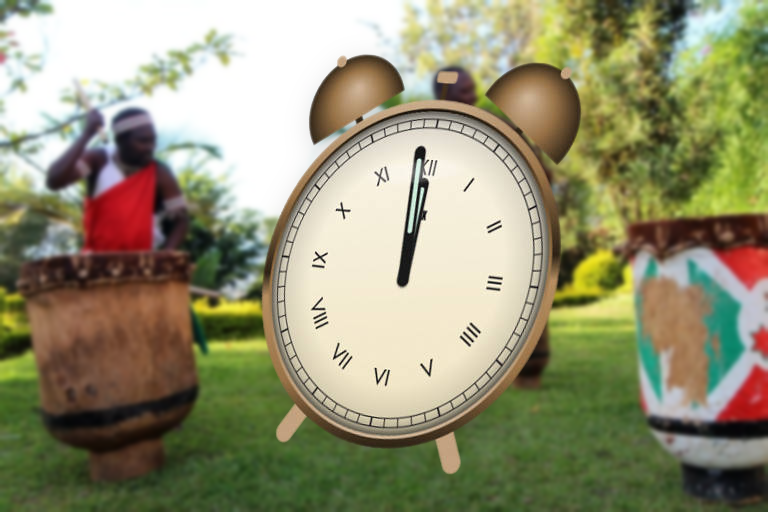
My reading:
h=11 m=59
